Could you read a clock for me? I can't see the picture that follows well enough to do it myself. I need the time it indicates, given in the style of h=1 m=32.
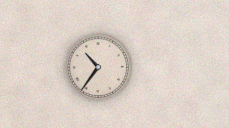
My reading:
h=10 m=36
